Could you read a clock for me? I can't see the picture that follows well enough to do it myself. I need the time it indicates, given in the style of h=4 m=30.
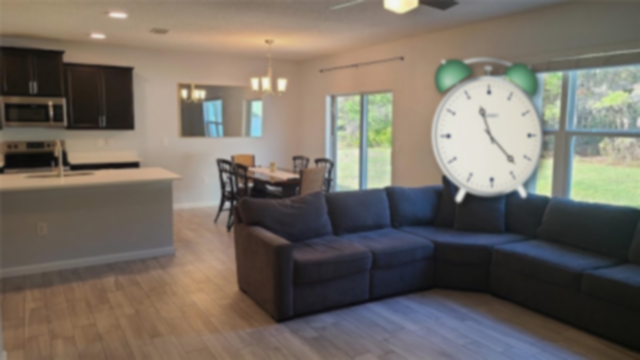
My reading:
h=11 m=23
